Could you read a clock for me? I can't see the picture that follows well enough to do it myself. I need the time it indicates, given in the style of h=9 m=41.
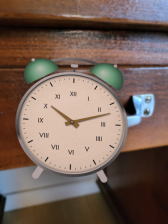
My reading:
h=10 m=12
